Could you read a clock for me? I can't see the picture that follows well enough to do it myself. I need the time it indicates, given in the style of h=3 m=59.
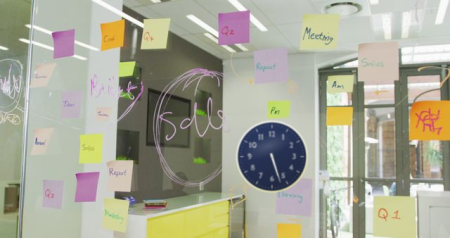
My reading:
h=5 m=27
